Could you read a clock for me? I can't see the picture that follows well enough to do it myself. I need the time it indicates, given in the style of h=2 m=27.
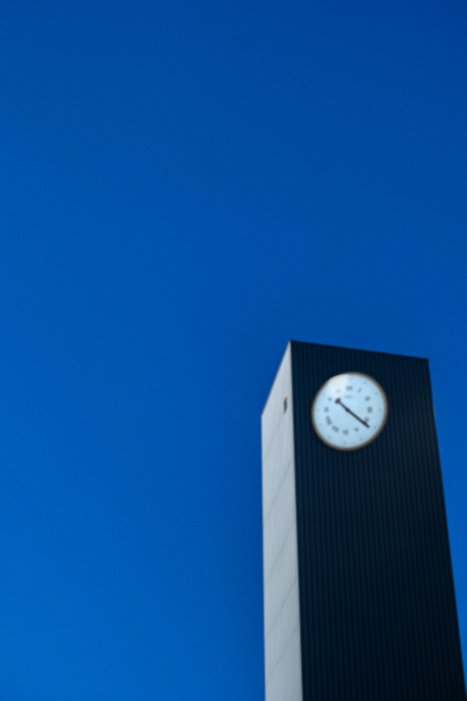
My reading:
h=10 m=21
